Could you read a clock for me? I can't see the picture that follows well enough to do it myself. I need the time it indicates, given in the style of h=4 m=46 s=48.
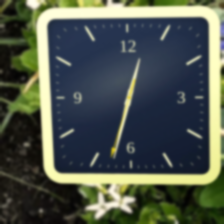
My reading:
h=12 m=32 s=33
